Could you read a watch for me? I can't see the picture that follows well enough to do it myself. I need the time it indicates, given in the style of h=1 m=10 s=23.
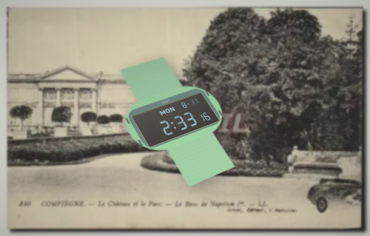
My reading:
h=2 m=33 s=16
